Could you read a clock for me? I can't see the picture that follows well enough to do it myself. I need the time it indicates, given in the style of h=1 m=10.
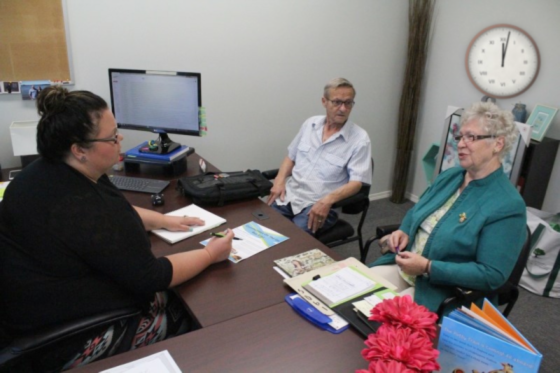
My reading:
h=12 m=2
